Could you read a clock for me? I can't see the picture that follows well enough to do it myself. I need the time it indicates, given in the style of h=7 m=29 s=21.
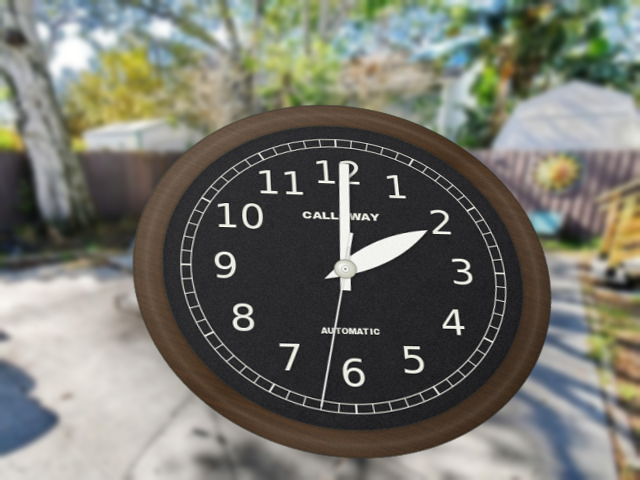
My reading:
h=2 m=0 s=32
